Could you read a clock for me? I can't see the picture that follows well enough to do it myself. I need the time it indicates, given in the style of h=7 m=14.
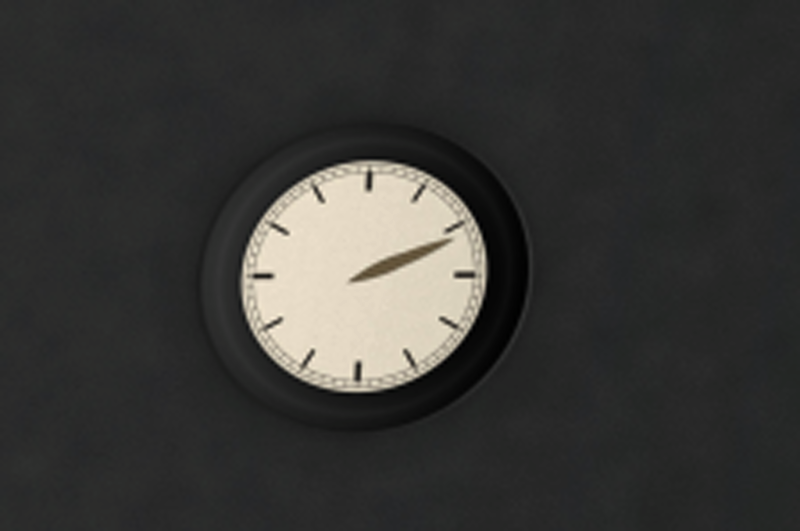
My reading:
h=2 m=11
